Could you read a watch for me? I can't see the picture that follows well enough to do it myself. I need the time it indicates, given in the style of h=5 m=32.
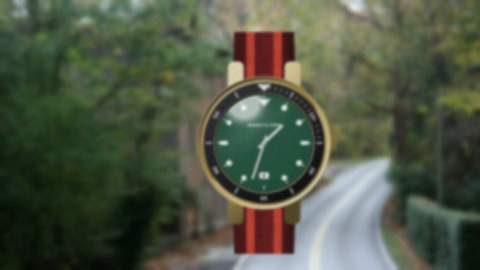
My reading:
h=1 m=33
